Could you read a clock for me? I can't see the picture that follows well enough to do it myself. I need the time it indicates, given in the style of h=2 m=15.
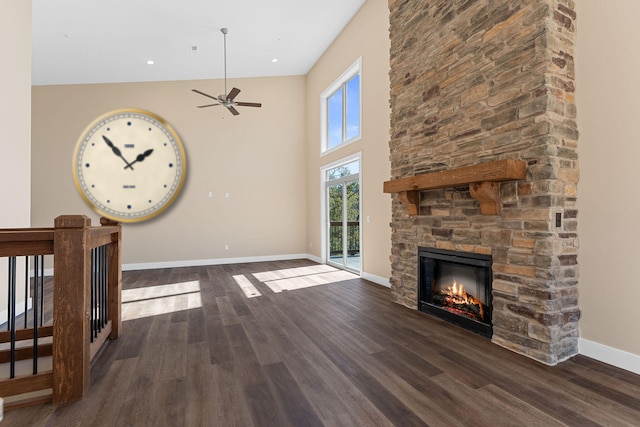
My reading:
h=1 m=53
